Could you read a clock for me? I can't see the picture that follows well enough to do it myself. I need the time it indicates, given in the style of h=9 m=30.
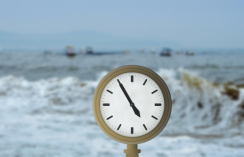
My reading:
h=4 m=55
